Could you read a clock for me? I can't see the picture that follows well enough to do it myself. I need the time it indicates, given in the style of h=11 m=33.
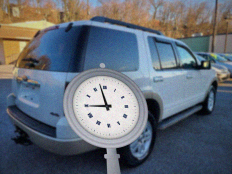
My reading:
h=8 m=58
